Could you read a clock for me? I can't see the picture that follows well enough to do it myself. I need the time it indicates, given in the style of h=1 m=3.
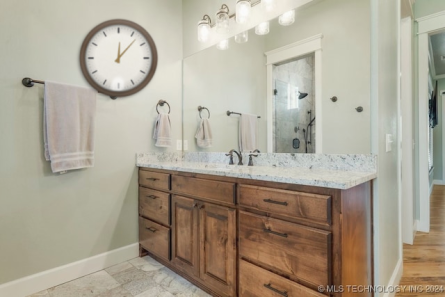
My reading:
h=12 m=7
